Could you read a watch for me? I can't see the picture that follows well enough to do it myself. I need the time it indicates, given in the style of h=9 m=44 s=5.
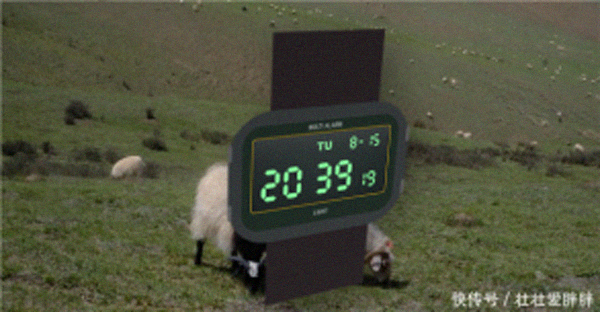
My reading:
h=20 m=39 s=19
